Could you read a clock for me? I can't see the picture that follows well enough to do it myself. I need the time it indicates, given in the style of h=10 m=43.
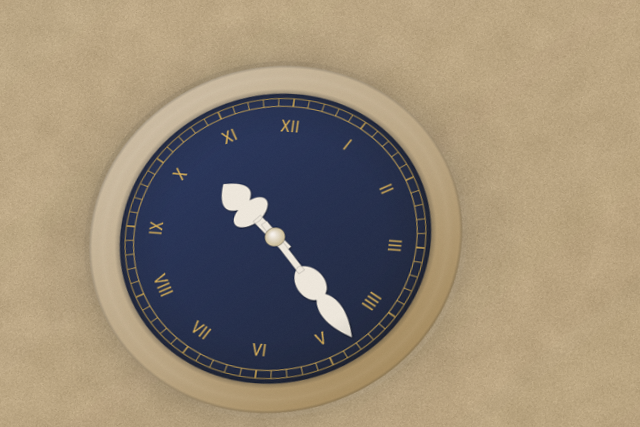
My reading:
h=10 m=23
